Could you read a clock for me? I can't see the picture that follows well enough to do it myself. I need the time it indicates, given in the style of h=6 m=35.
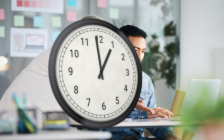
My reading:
h=12 m=59
